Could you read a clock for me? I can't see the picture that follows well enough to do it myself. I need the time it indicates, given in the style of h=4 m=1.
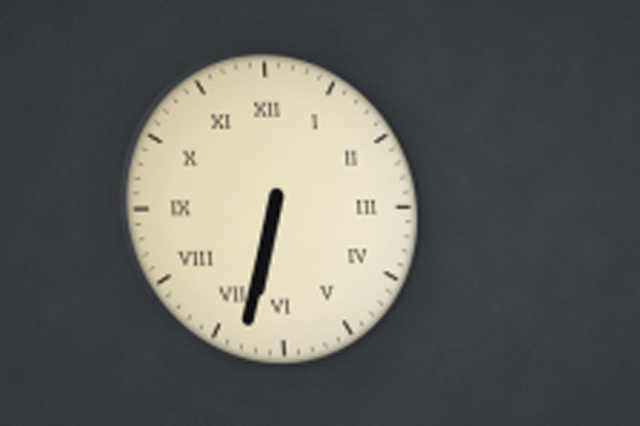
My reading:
h=6 m=33
